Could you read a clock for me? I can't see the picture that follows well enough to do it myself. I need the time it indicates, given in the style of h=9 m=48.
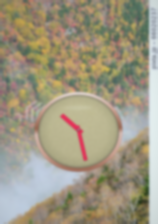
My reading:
h=10 m=28
